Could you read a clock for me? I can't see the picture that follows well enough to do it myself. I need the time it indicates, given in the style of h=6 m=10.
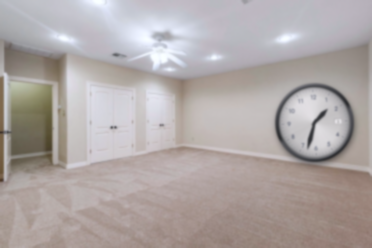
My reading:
h=1 m=33
